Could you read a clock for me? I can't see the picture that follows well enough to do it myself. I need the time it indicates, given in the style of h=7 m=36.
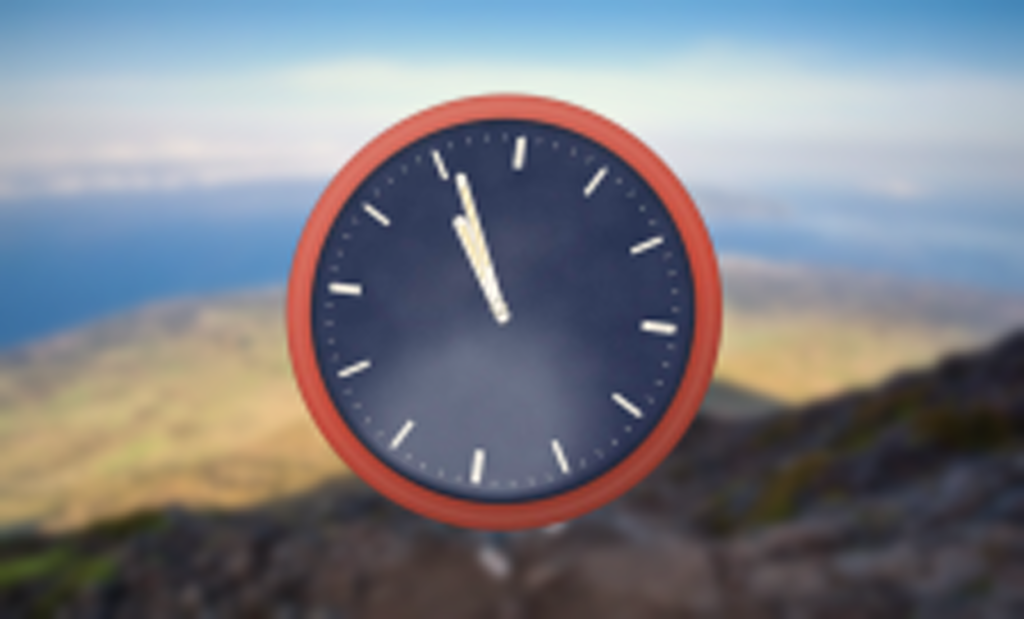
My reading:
h=10 m=56
